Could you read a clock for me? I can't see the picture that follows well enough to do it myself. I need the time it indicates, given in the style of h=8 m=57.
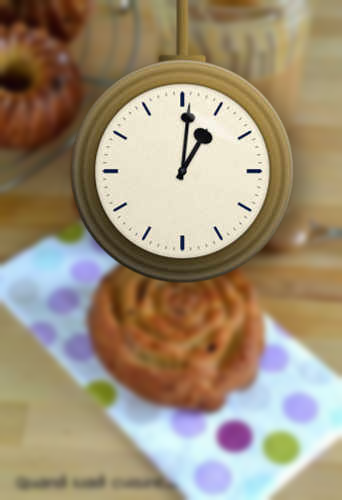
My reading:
h=1 m=1
